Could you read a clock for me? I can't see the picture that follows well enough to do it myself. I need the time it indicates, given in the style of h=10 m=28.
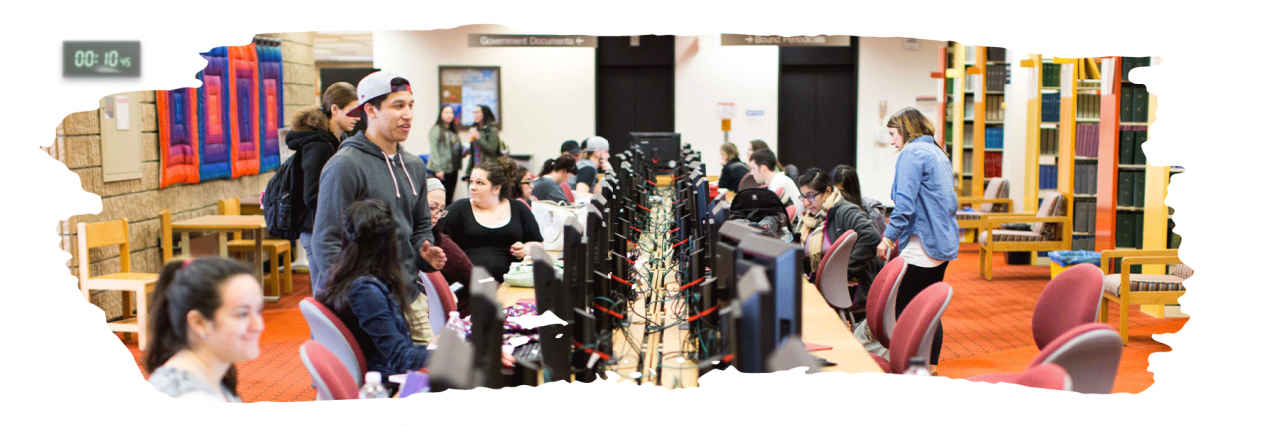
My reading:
h=0 m=10
